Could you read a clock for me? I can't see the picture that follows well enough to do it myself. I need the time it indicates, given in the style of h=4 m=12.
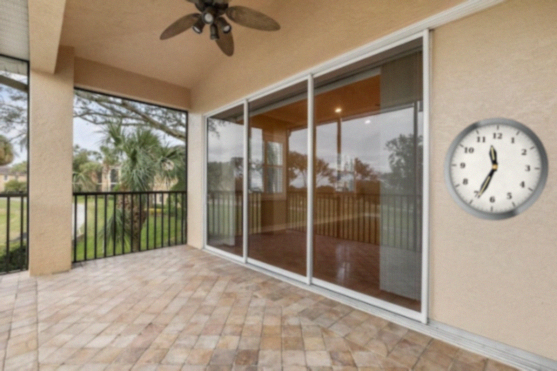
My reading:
h=11 m=34
